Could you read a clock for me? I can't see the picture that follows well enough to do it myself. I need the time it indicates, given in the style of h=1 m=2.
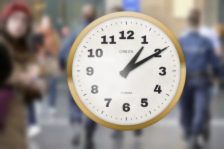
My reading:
h=1 m=10
